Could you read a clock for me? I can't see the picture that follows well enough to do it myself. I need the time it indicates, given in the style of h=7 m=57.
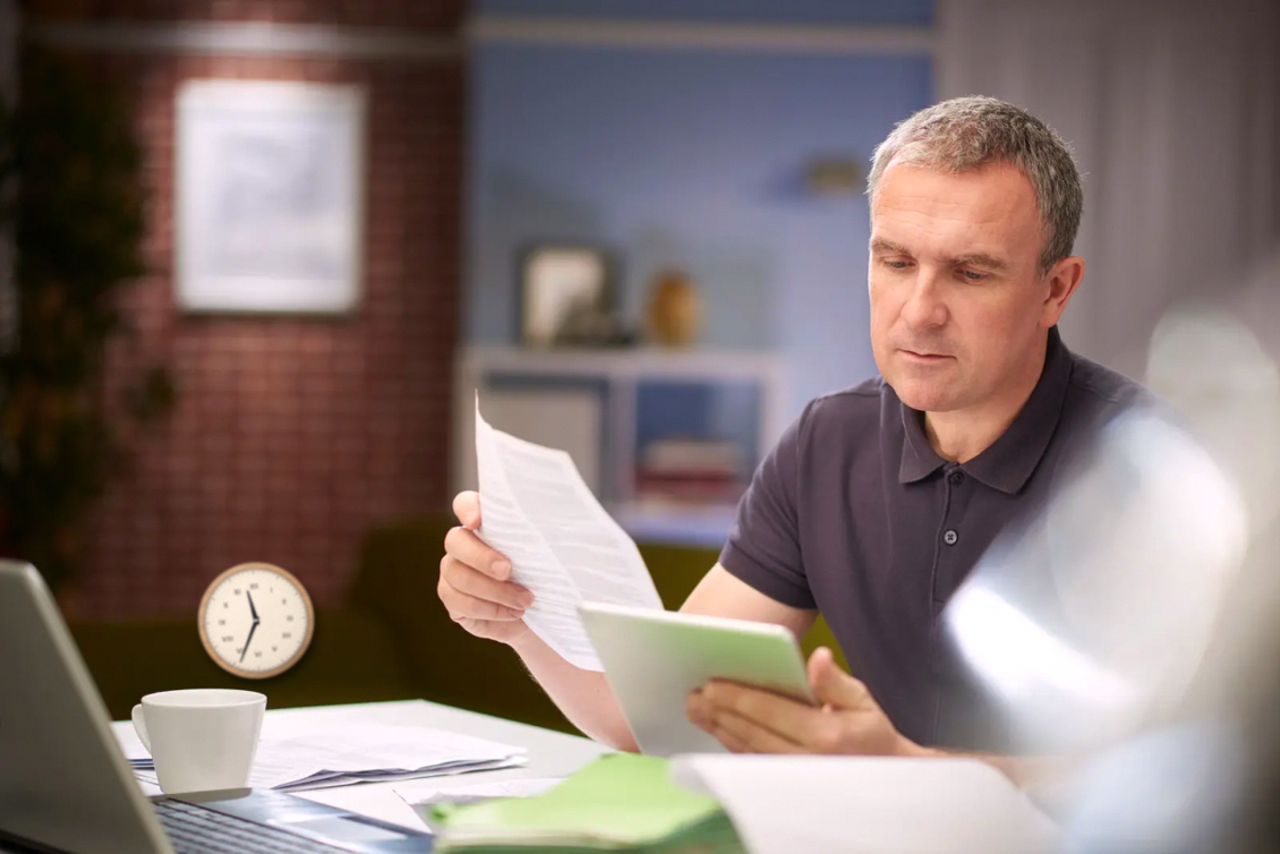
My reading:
h=11 m=34
